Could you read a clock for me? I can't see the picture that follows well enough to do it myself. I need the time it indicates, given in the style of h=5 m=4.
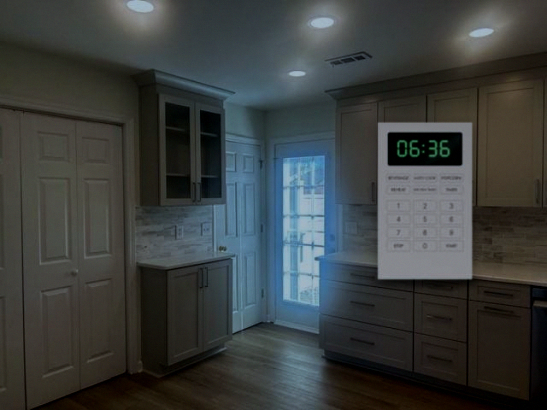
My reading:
h=6 m=36
